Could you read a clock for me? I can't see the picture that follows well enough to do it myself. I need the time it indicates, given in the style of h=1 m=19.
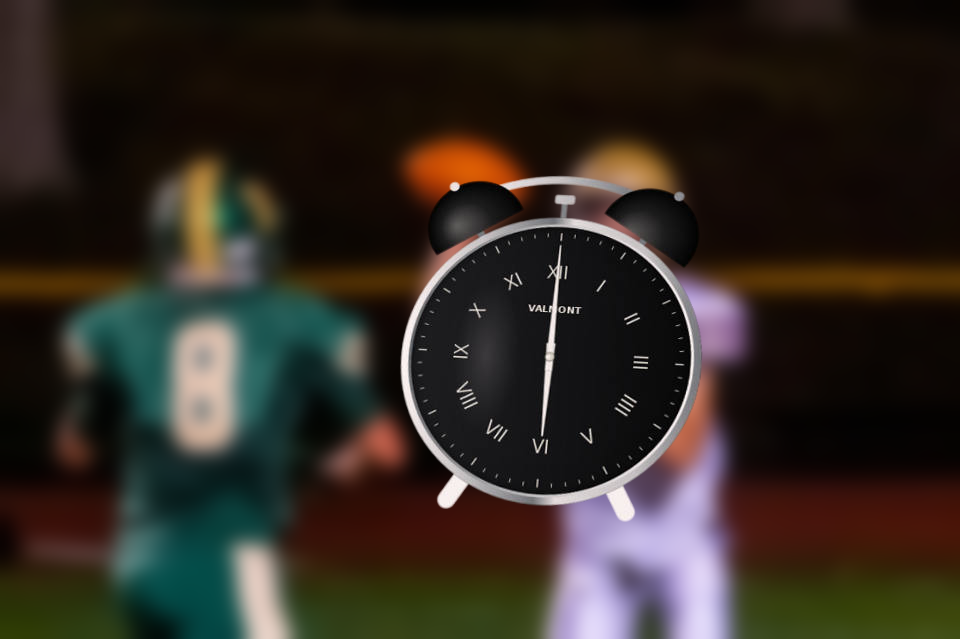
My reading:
h=6 m=0
